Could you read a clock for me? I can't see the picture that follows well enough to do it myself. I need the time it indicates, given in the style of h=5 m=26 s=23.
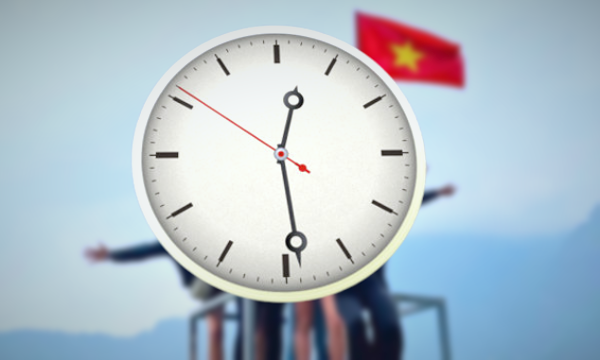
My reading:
h=12 m=28 s=51
